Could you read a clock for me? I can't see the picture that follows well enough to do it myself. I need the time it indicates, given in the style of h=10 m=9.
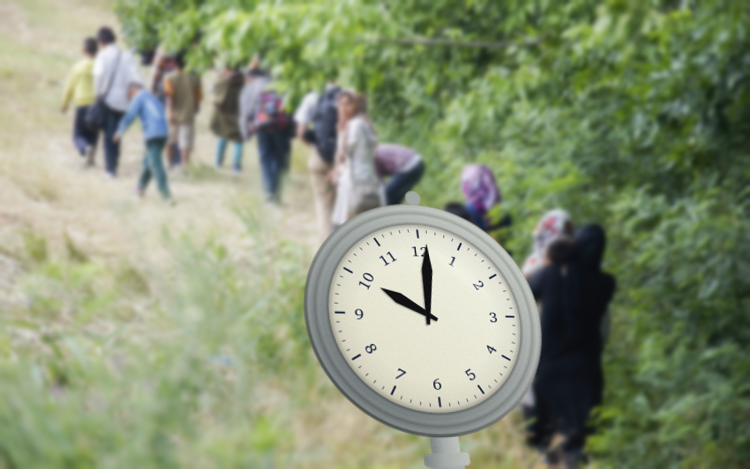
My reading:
h=10 m=1
